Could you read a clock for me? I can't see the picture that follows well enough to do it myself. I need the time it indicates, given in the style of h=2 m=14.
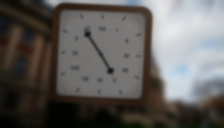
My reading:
h=4 m=54
